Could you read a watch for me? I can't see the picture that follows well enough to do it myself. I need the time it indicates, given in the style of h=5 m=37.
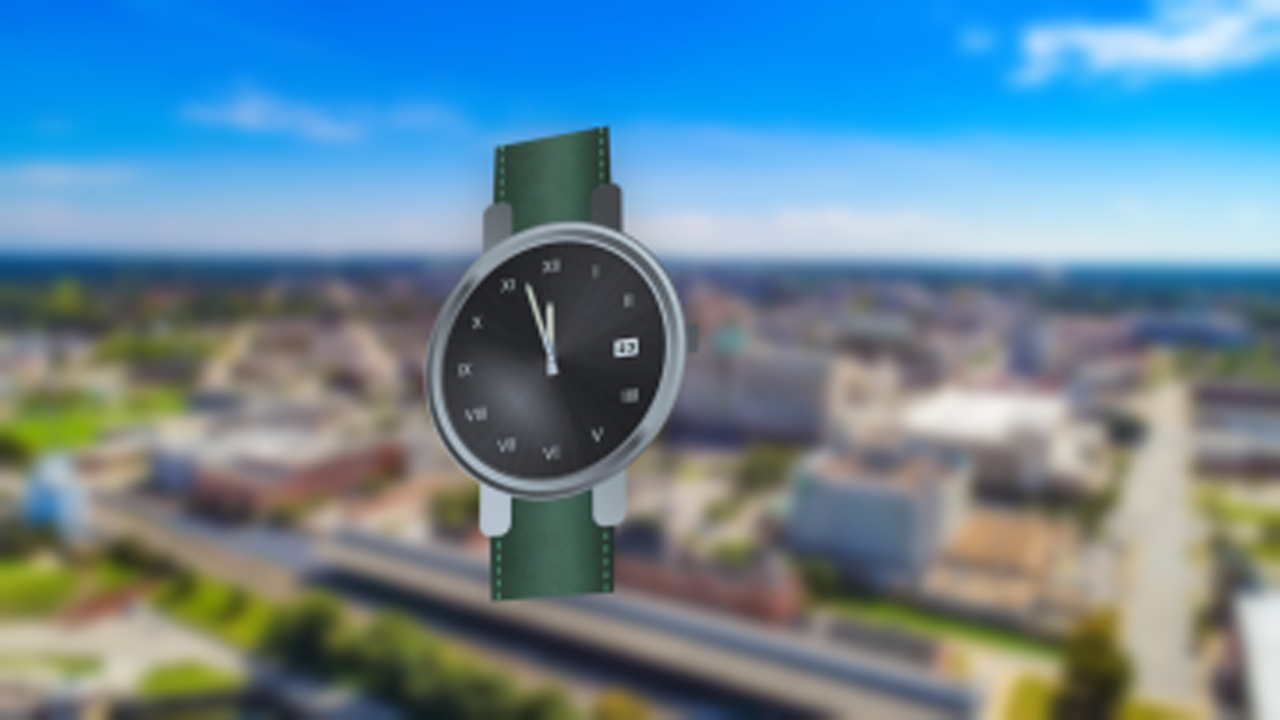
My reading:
h=11 m=57
